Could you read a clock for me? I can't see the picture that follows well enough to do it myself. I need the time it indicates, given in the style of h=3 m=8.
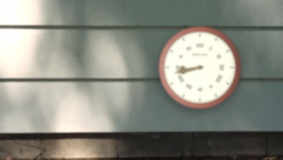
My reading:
h=8 m=43
